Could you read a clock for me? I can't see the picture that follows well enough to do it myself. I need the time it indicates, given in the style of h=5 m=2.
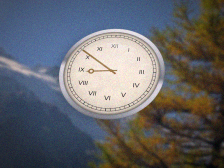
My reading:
h=8 m=51
